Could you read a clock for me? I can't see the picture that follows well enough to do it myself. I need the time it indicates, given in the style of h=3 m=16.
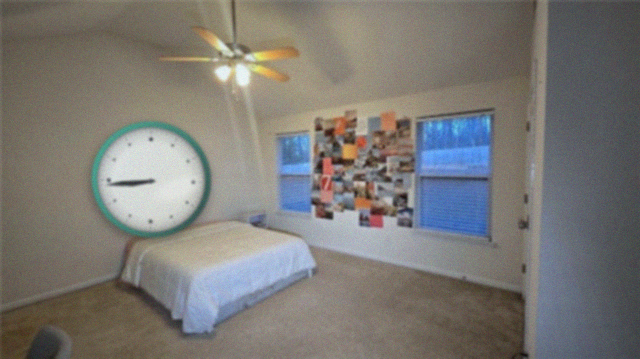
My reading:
h=8 m=44
